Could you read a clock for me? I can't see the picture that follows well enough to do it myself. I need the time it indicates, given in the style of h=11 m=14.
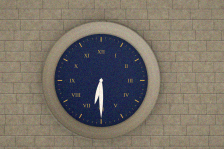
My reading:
h=6 m=30
